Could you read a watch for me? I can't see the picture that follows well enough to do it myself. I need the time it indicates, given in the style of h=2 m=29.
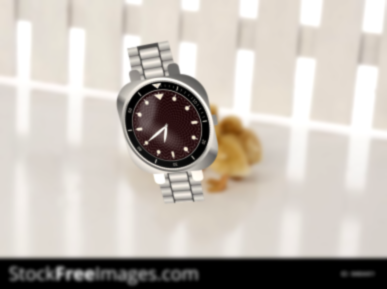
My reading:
h=6 m=40
